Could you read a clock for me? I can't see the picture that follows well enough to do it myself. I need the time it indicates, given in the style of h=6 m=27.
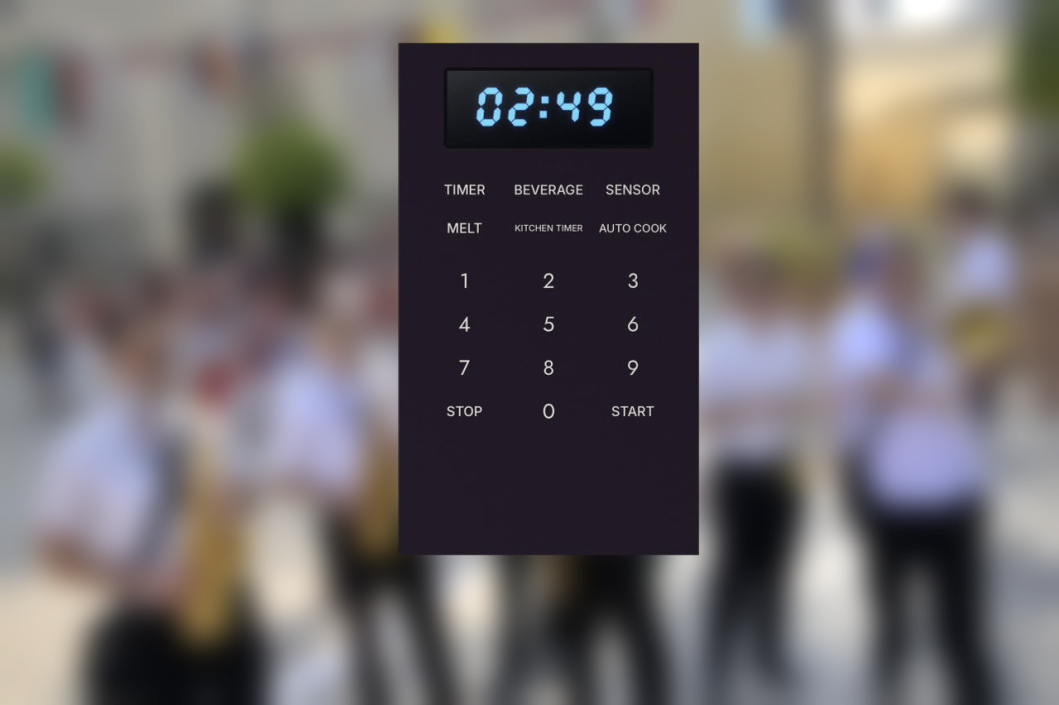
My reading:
h=2 m=49
